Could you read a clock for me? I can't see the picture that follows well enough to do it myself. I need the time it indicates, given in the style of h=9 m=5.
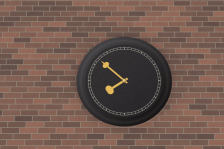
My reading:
h=7 m=52
